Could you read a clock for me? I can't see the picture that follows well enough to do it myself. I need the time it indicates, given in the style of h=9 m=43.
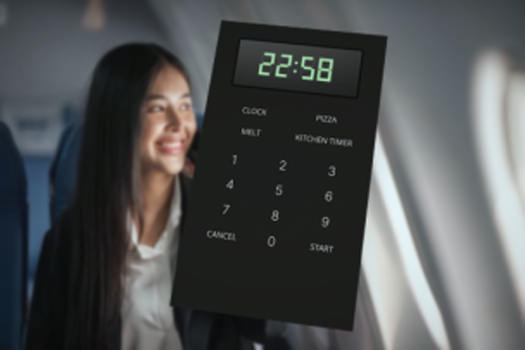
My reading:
h=22 m=58
